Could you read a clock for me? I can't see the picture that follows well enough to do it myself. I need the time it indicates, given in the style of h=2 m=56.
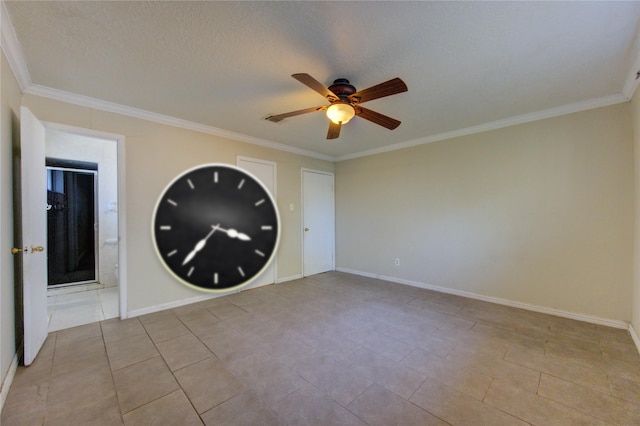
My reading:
h=3 m=37
